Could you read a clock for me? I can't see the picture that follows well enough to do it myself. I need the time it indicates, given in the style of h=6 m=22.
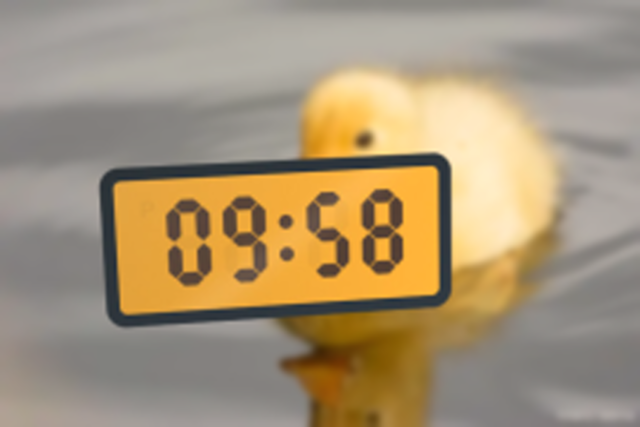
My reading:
h=9 m=58
